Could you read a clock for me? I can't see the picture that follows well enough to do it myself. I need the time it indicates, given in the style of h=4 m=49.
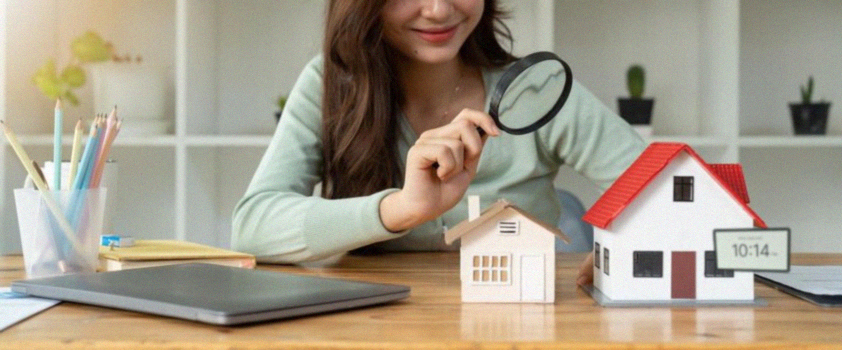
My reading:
h=10 m=14
